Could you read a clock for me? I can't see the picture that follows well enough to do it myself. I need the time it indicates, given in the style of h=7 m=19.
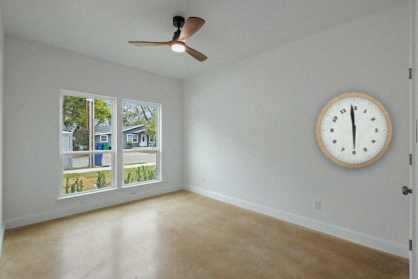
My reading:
h=5 m=59
